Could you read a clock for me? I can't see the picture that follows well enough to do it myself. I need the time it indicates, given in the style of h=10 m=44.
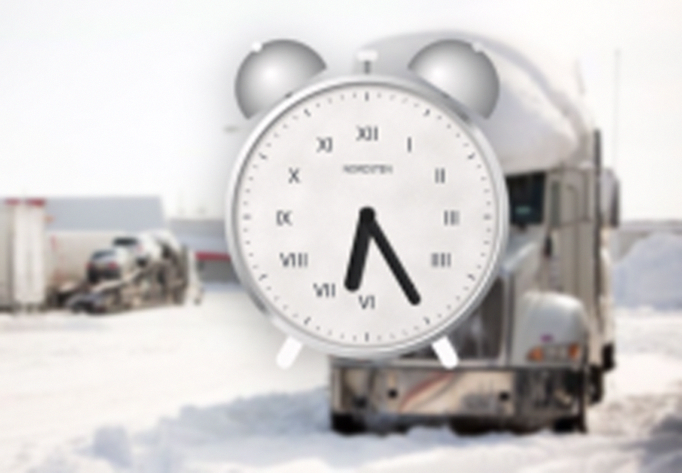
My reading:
h=6 m=25
